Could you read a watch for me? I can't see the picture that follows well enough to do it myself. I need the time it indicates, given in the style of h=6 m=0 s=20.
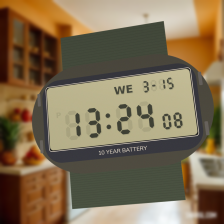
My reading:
h=13 m=24 s=8
